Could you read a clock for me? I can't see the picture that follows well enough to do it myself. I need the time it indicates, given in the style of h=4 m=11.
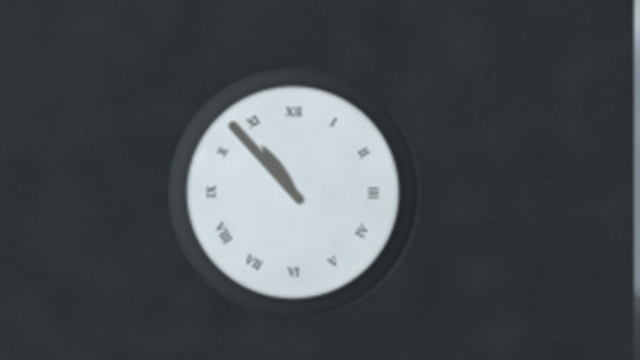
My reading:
h=10 m=53
